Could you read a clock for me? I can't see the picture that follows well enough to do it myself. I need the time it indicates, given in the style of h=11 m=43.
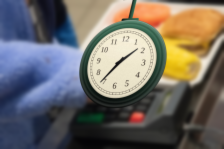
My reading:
h=1 m=36
